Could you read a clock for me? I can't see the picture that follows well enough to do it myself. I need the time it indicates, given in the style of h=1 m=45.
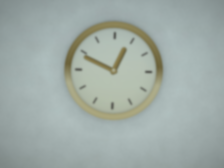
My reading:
h=12 m=49
